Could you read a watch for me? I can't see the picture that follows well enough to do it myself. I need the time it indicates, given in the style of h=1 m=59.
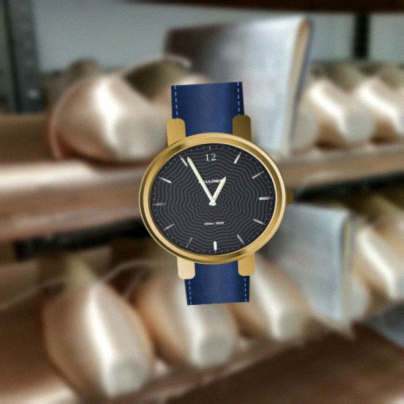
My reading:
h=12 m=56
